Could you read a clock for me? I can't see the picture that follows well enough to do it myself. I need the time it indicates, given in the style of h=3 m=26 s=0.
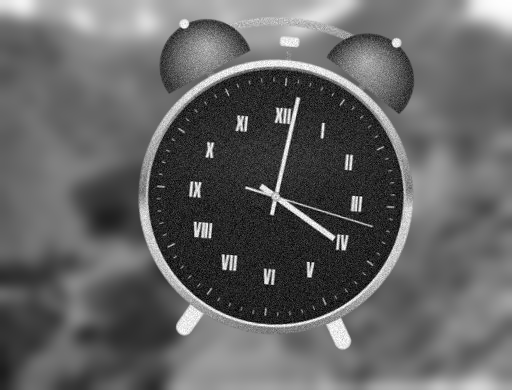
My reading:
h=4 m=1 s=17
